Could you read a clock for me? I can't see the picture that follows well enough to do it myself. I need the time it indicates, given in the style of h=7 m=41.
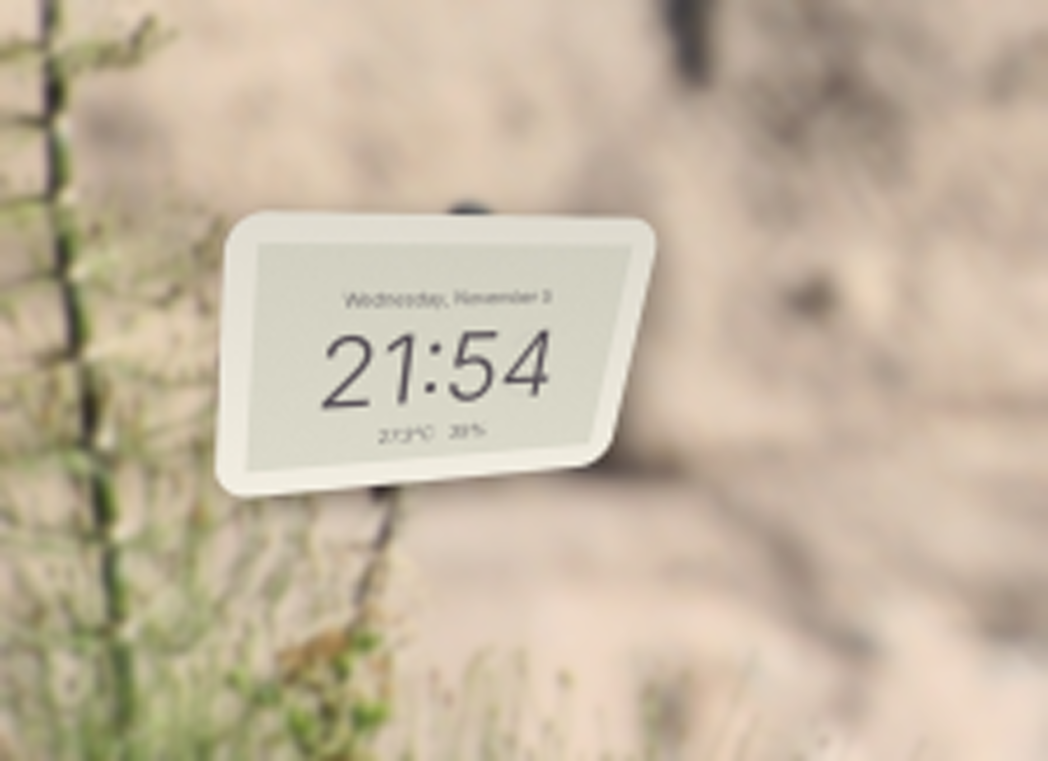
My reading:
h=21 m=54
